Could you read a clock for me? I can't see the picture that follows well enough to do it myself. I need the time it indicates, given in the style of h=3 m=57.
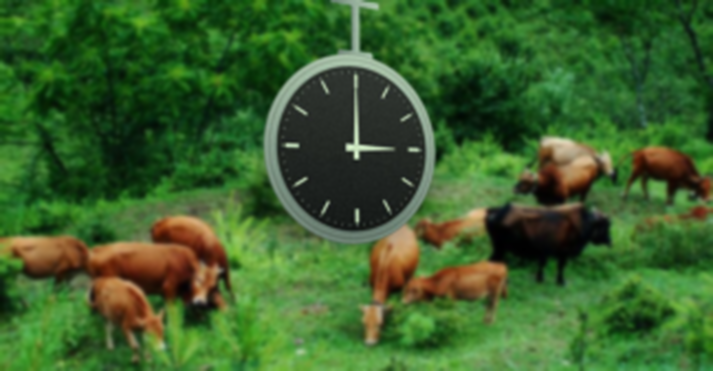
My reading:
h=3 m=0
